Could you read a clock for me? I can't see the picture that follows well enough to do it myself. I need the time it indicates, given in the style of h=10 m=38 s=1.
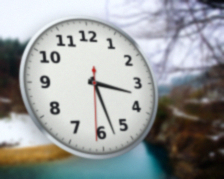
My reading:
h=3 m=27 s=31
